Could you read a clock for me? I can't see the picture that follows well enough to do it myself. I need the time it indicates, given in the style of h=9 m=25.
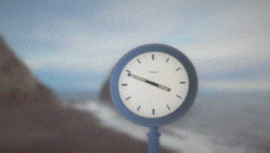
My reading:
h=3 m=49
